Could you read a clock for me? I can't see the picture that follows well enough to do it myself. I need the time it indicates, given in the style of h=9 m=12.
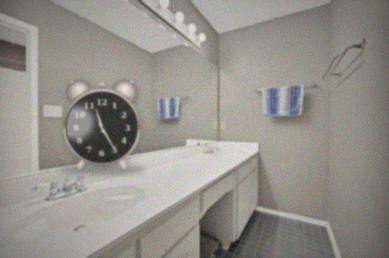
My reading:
h=11 m=25
